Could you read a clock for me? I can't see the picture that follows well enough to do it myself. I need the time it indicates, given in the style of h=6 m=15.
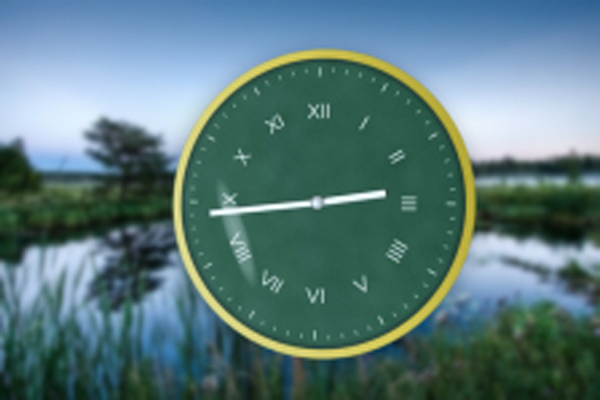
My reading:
h=2 m=44
